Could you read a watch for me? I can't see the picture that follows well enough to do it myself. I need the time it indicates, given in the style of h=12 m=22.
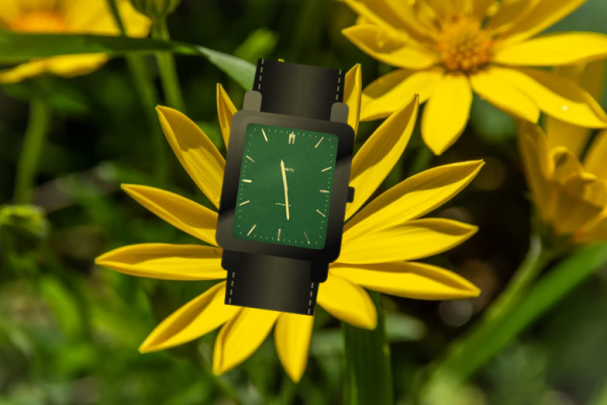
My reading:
h=11 m=28
